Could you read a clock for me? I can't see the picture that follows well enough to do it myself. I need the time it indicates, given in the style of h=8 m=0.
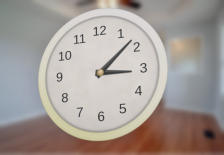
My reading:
h=3 m=8
